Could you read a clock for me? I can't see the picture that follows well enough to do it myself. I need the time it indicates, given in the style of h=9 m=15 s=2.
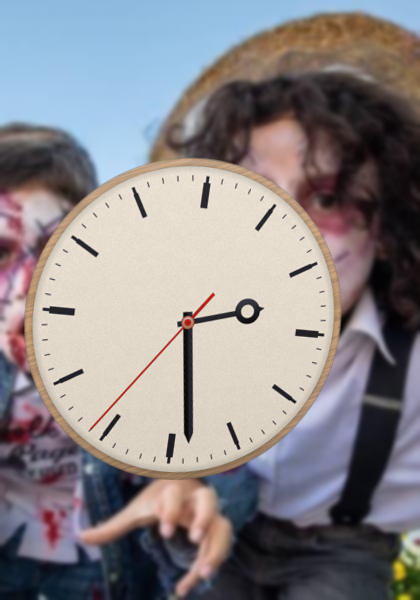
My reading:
h=2 m=28 s=36
